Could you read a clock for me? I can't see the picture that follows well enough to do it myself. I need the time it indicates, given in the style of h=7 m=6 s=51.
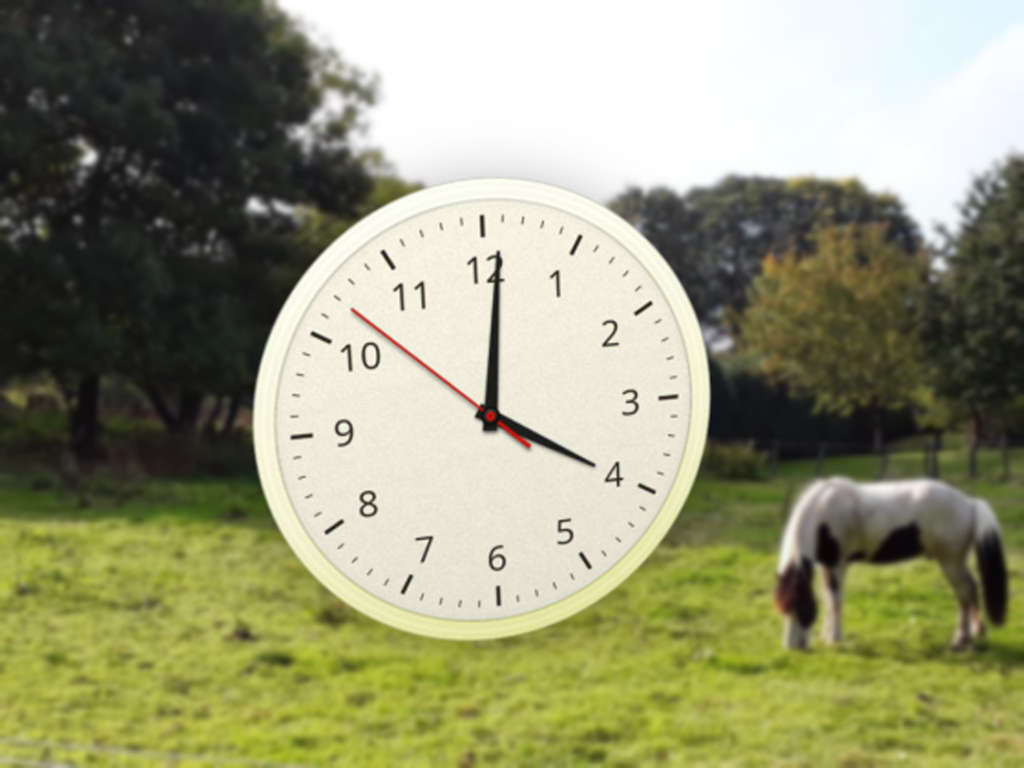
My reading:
h=4 m=0 s=52
